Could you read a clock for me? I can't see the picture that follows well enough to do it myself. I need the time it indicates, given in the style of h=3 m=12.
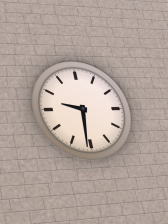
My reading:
h=9 m=31
